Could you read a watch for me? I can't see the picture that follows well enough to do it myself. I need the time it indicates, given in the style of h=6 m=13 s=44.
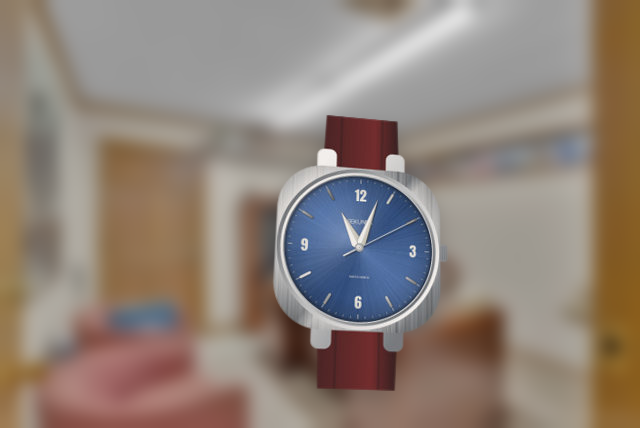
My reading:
h=11 m=3 s=10
